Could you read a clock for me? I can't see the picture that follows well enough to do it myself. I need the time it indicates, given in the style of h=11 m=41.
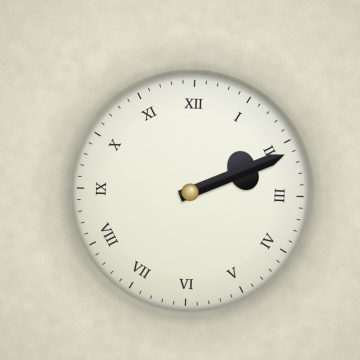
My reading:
h=2 m=11
